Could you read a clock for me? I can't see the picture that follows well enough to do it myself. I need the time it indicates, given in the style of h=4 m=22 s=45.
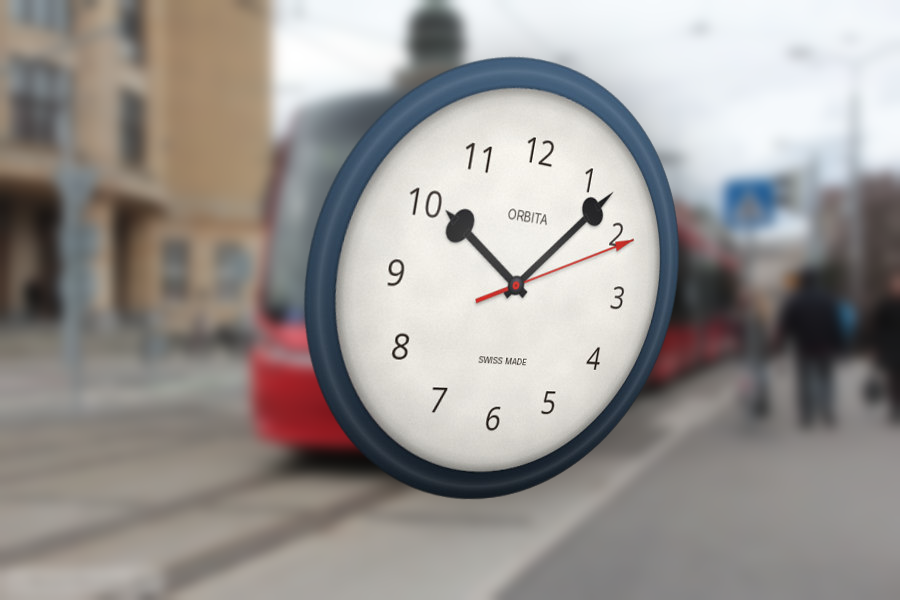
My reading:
h=10 m=7 s=11
